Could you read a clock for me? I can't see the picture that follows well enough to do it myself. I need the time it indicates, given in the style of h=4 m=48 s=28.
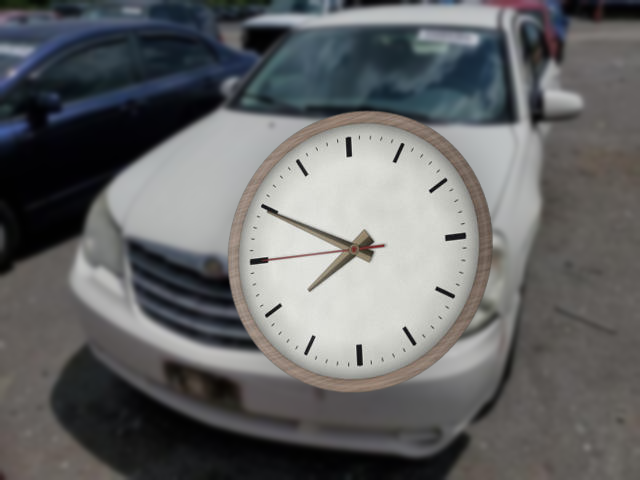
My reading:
h=7 m=49 s=45
